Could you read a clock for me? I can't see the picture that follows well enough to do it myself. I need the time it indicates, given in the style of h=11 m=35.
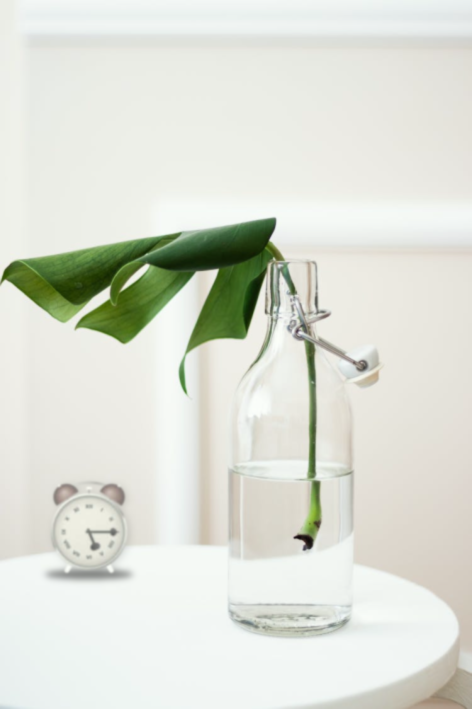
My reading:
h=5 m=15
